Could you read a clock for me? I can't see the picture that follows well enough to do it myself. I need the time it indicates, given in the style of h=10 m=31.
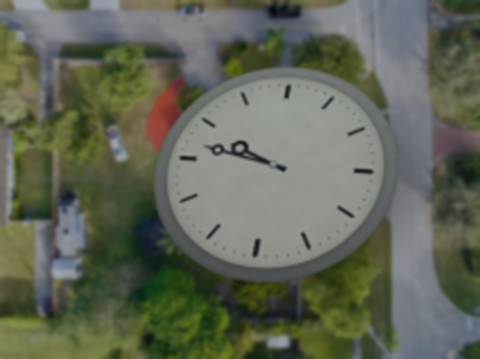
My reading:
h=9 m=47
